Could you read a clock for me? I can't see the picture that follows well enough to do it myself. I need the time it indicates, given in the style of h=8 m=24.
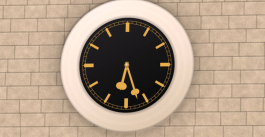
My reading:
h=6 m=27
